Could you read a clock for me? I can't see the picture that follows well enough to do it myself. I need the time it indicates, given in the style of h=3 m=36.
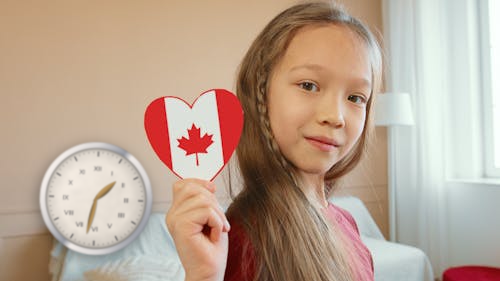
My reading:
h=1 m=32
